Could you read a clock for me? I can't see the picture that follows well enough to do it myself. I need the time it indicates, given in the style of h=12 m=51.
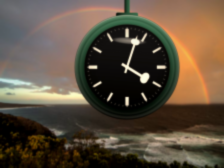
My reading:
h=4 m=3
